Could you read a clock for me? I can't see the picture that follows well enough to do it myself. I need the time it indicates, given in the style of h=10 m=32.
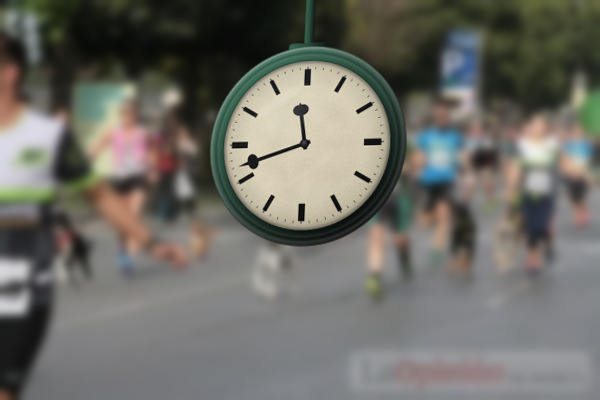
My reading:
h=11 m=42
